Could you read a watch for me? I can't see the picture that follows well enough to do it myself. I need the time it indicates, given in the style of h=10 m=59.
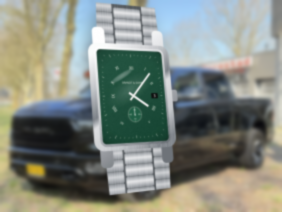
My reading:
h=4 m=7
